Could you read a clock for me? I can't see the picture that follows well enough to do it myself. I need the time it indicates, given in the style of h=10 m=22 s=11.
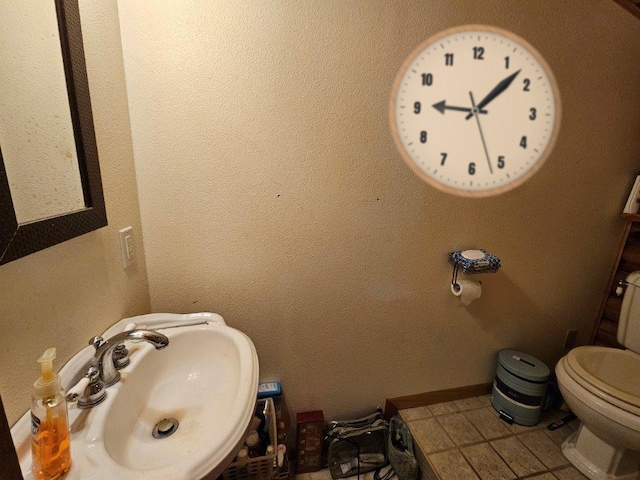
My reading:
h=9 m=7 s=27
